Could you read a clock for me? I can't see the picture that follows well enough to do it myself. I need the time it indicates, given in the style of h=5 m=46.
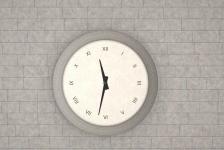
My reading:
h=11 m=32
